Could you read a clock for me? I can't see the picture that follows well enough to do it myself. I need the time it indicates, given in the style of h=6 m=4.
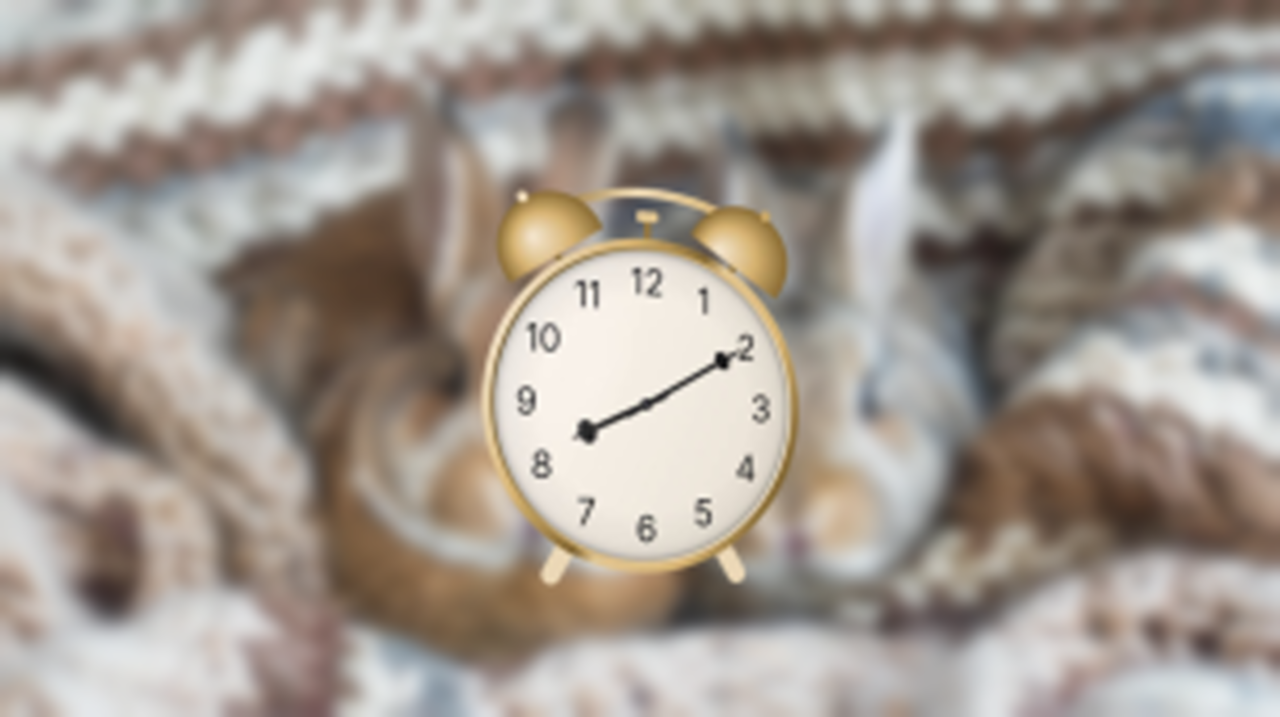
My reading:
h=8 m=10
